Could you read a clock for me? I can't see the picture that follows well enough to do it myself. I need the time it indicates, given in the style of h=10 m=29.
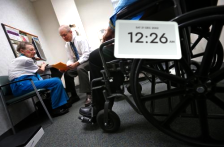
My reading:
h=12 m=26
